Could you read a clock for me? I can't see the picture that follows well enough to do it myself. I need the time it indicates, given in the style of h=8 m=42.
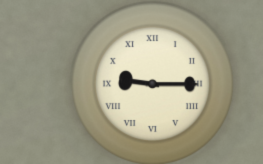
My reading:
h=9 m=15
